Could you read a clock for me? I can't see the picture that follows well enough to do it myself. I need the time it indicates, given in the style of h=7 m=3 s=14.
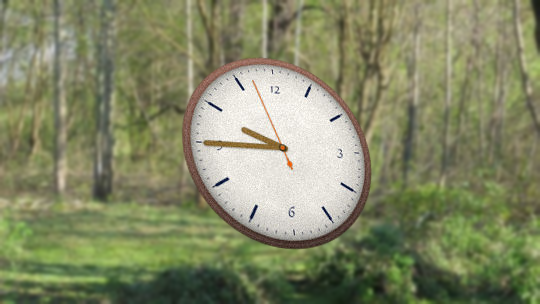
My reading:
h=9 m=44 s=57
